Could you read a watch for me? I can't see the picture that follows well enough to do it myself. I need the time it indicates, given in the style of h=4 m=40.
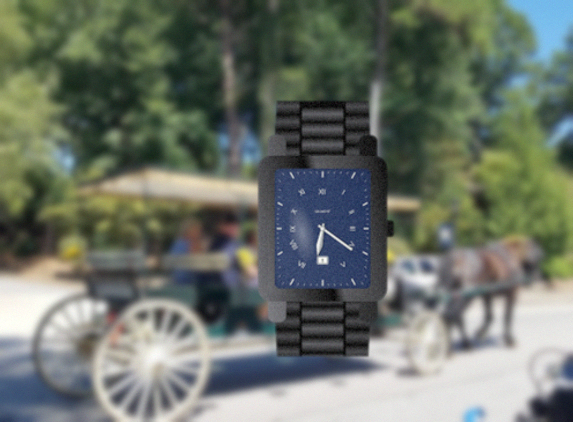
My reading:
h=6 m=21
